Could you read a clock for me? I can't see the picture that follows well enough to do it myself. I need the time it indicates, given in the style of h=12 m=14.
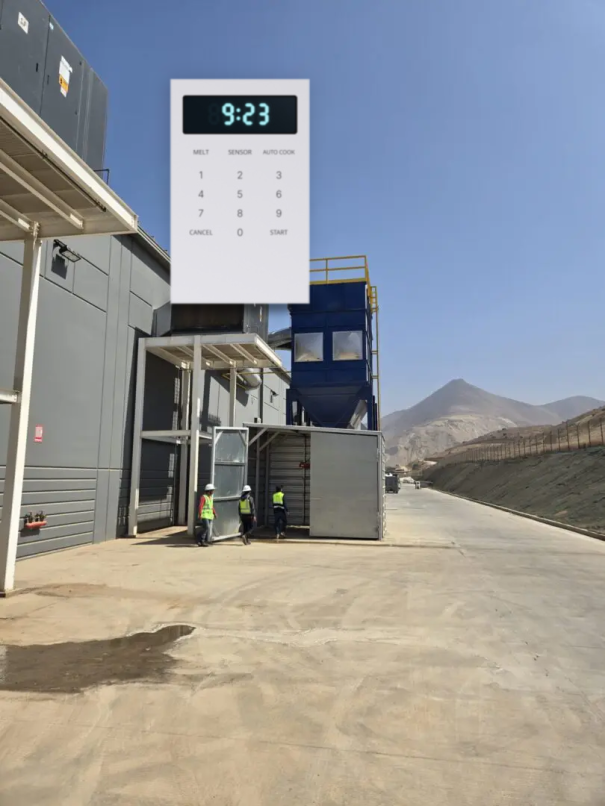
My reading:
h=9 m=23
